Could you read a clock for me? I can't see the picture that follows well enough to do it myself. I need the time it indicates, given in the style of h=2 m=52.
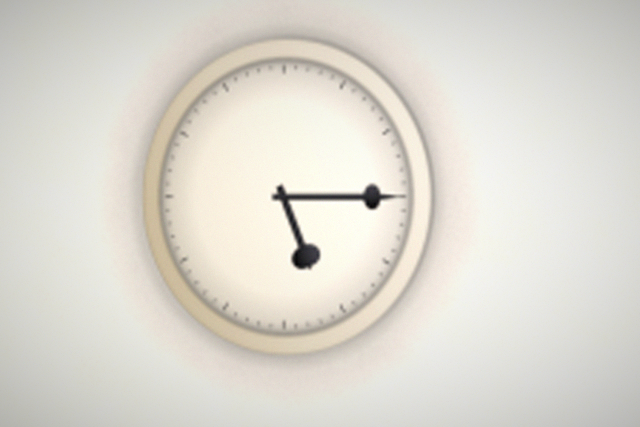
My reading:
h=5 m=15
